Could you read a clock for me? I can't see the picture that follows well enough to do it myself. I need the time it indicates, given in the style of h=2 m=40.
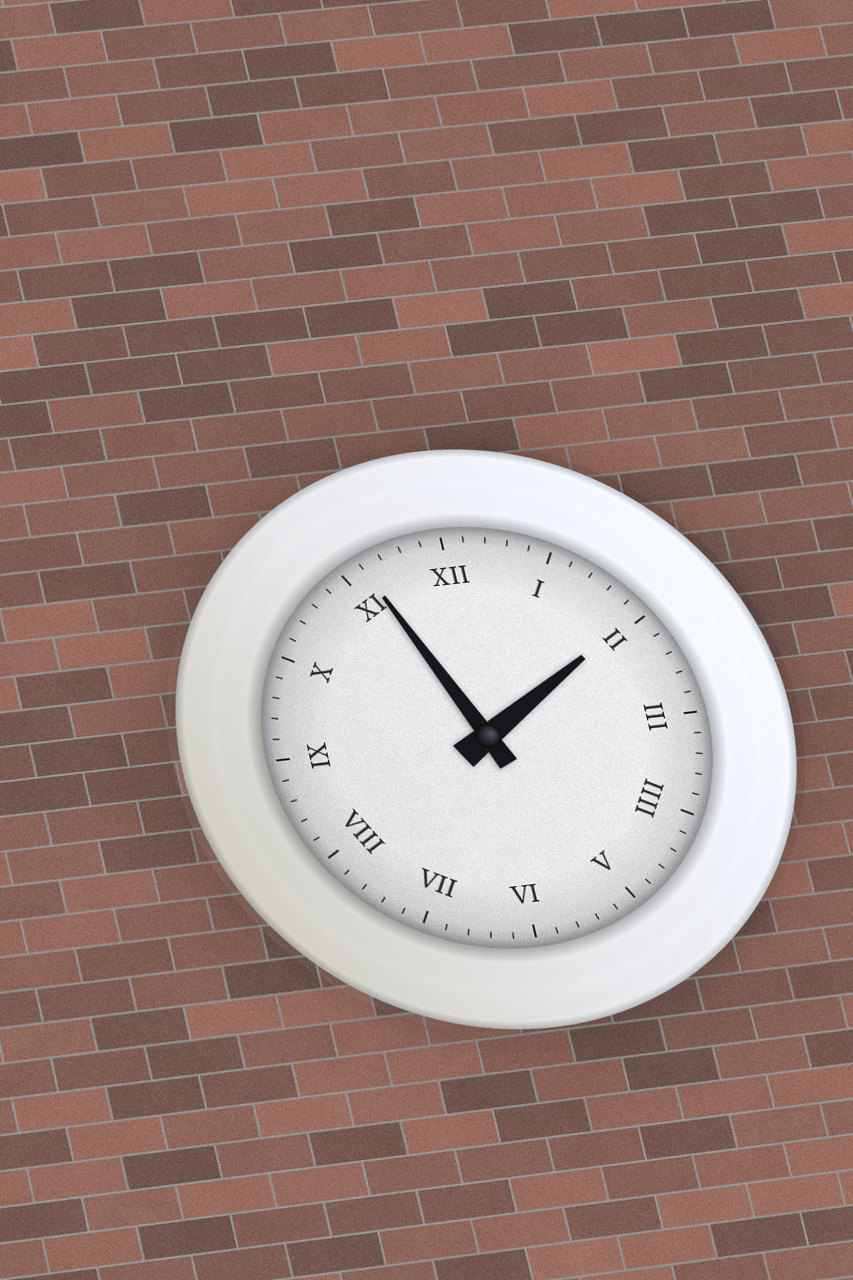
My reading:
h=1 m=56
